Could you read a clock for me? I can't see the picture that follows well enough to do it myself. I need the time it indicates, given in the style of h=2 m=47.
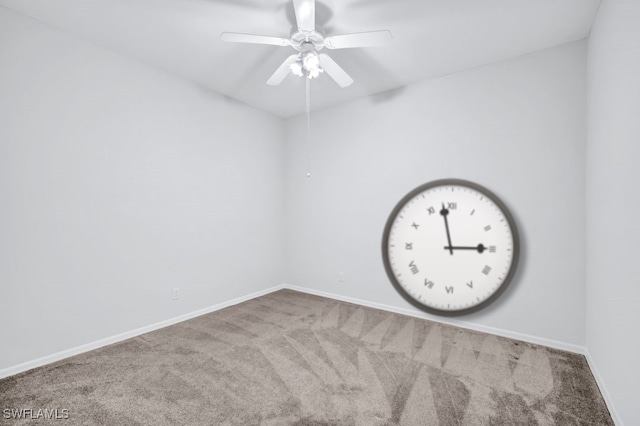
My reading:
h=2 m=58
